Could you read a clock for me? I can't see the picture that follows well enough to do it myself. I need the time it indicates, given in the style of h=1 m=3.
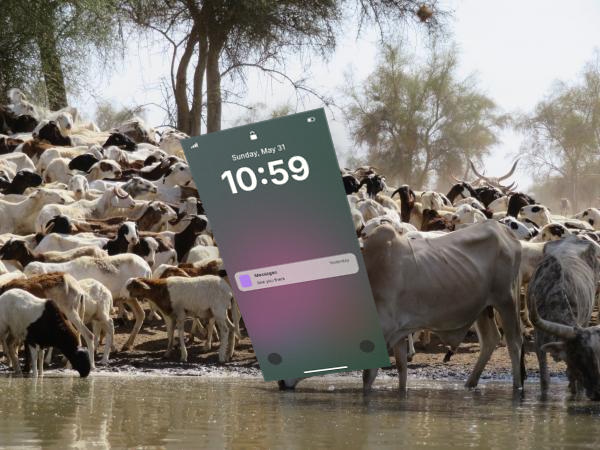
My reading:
h=10 m=59
